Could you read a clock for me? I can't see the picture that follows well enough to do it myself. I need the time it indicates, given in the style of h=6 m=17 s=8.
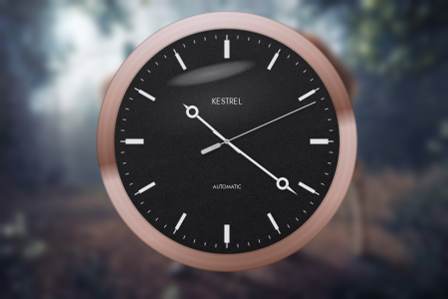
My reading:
h=10 m=21 s=11
